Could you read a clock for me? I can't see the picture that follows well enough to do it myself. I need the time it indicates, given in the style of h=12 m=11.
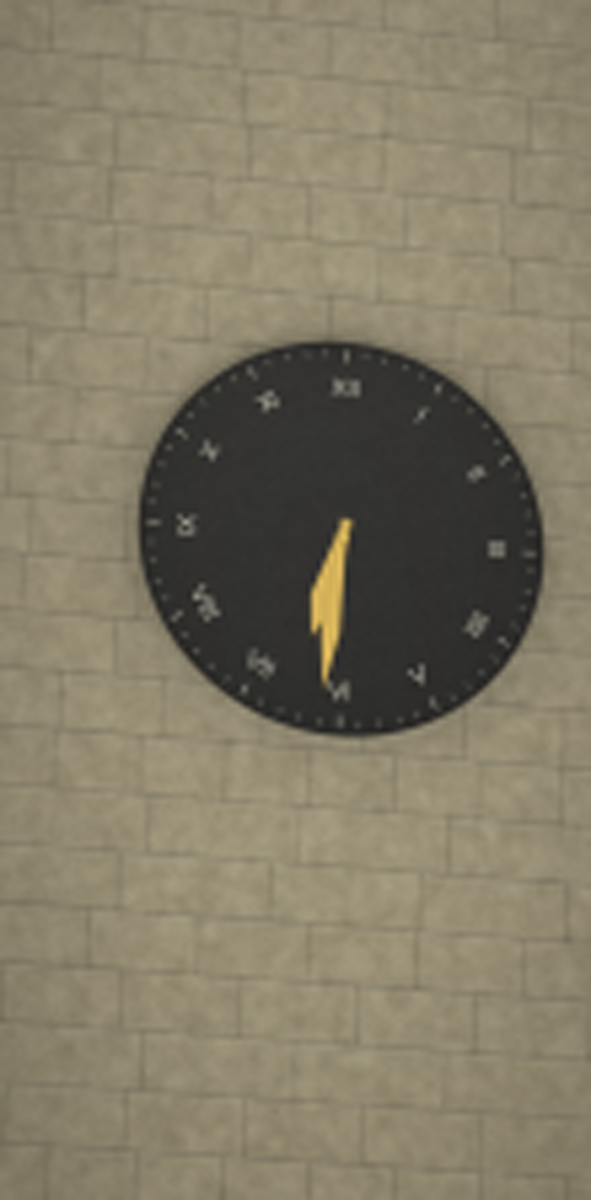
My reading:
h=6 m=31
